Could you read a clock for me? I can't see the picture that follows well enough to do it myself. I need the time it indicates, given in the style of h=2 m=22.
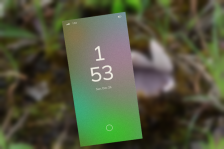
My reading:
h=1 m=53
